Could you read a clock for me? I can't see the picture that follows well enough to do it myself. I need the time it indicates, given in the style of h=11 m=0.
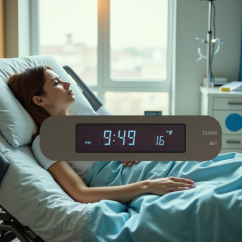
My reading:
h=9 m=49
